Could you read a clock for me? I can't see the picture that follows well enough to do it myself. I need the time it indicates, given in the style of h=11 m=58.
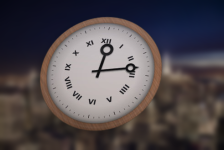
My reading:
h=12 m=13
